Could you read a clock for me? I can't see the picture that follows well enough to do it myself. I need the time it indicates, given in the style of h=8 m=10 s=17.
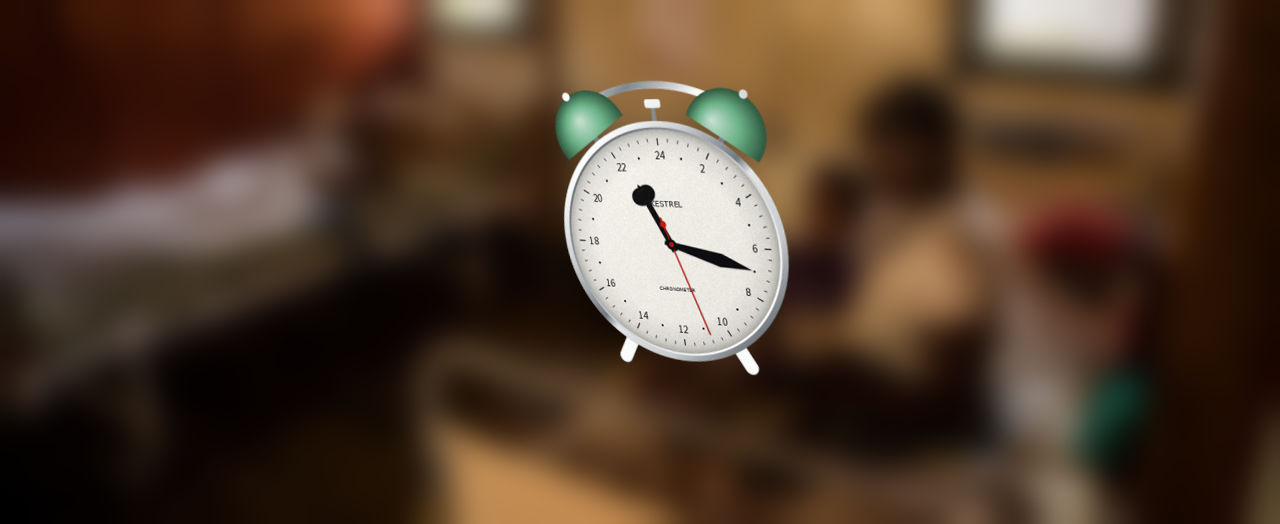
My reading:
h=22 m=17 s=27
